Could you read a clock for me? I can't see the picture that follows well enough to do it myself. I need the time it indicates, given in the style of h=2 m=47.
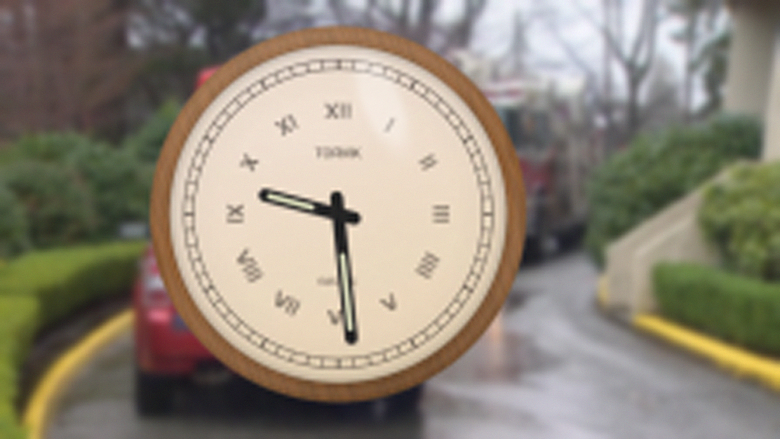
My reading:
h=9 m=29
